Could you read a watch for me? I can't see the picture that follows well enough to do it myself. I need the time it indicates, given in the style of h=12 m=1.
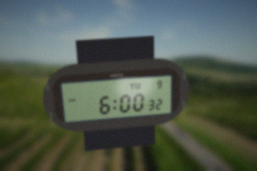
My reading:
h=6 m=0
